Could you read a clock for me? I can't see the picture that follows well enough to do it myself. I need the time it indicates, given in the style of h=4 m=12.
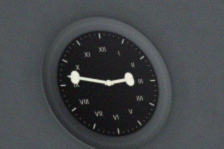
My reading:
h=2 m=47
